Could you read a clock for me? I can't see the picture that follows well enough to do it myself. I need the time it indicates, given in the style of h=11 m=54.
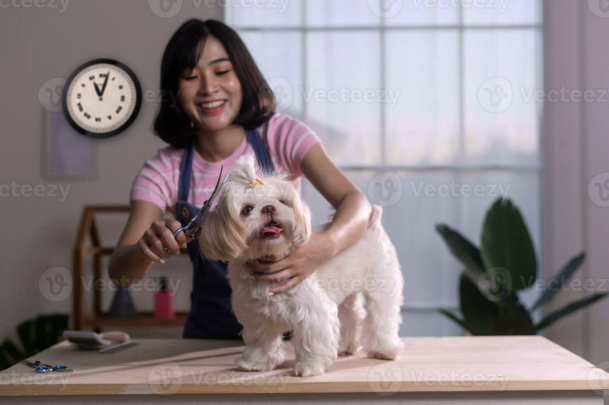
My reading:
h=11 m=2
